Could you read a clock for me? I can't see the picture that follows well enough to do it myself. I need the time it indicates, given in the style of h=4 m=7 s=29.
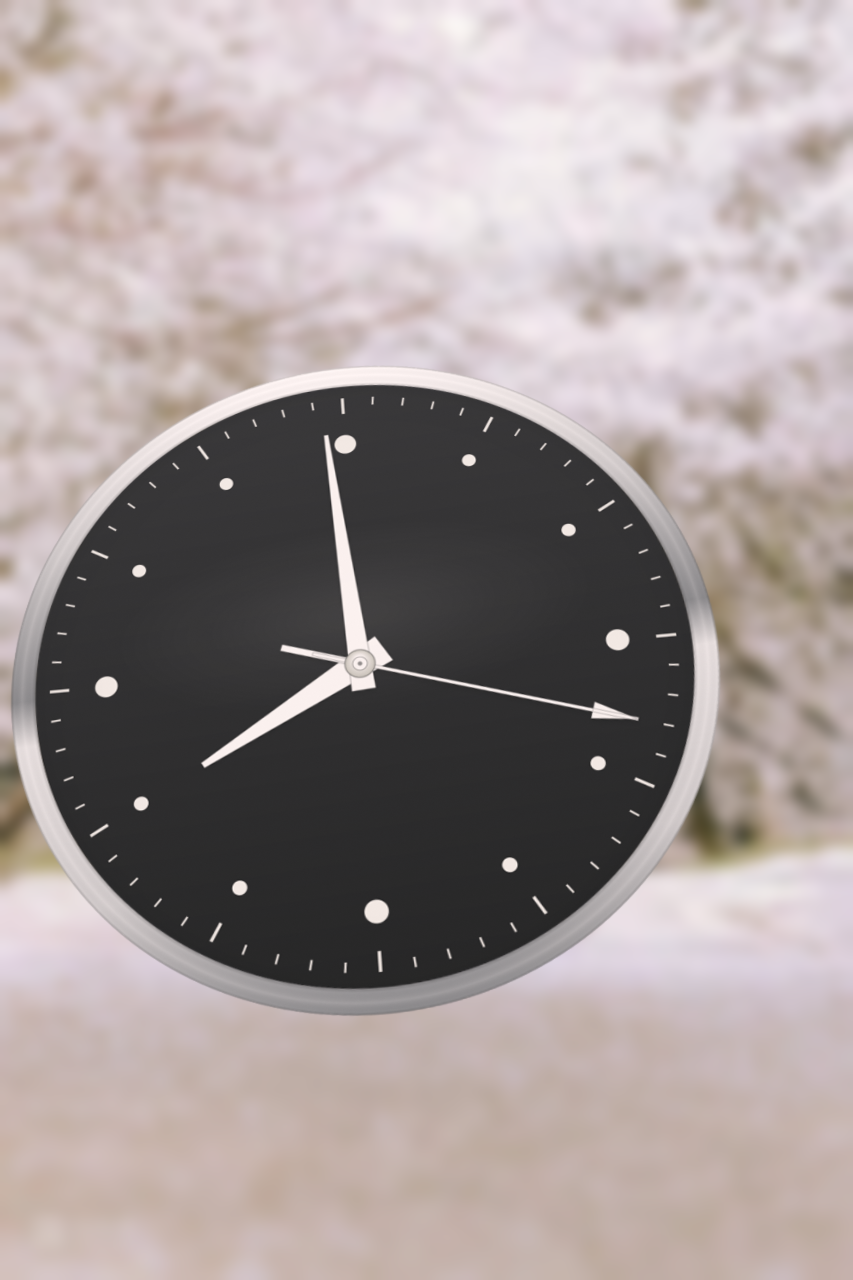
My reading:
h=7 m=59 s=18
